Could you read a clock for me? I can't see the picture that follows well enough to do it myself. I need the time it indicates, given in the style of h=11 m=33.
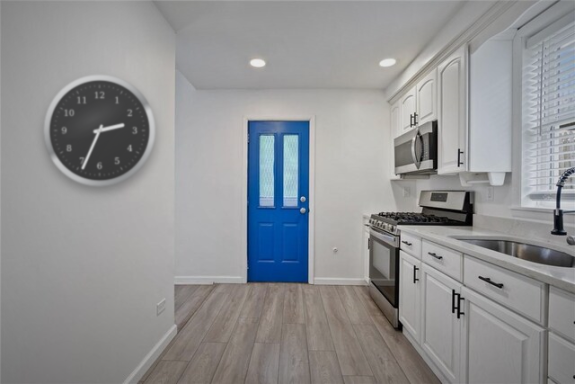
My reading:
h=2 m=34
